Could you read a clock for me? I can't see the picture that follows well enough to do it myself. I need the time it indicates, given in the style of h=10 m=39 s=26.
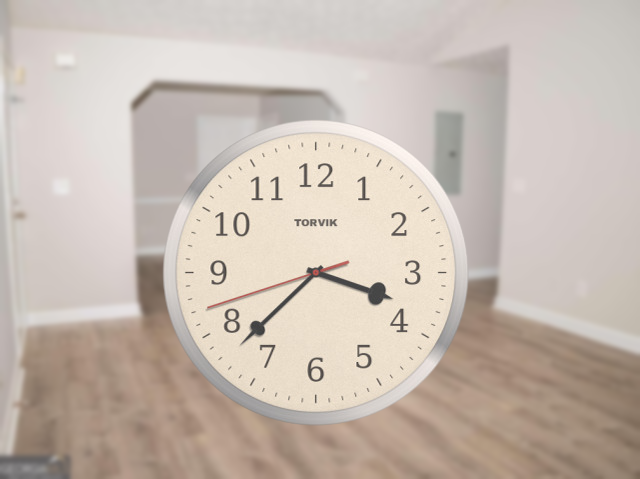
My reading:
h=3 m=37 s=42
